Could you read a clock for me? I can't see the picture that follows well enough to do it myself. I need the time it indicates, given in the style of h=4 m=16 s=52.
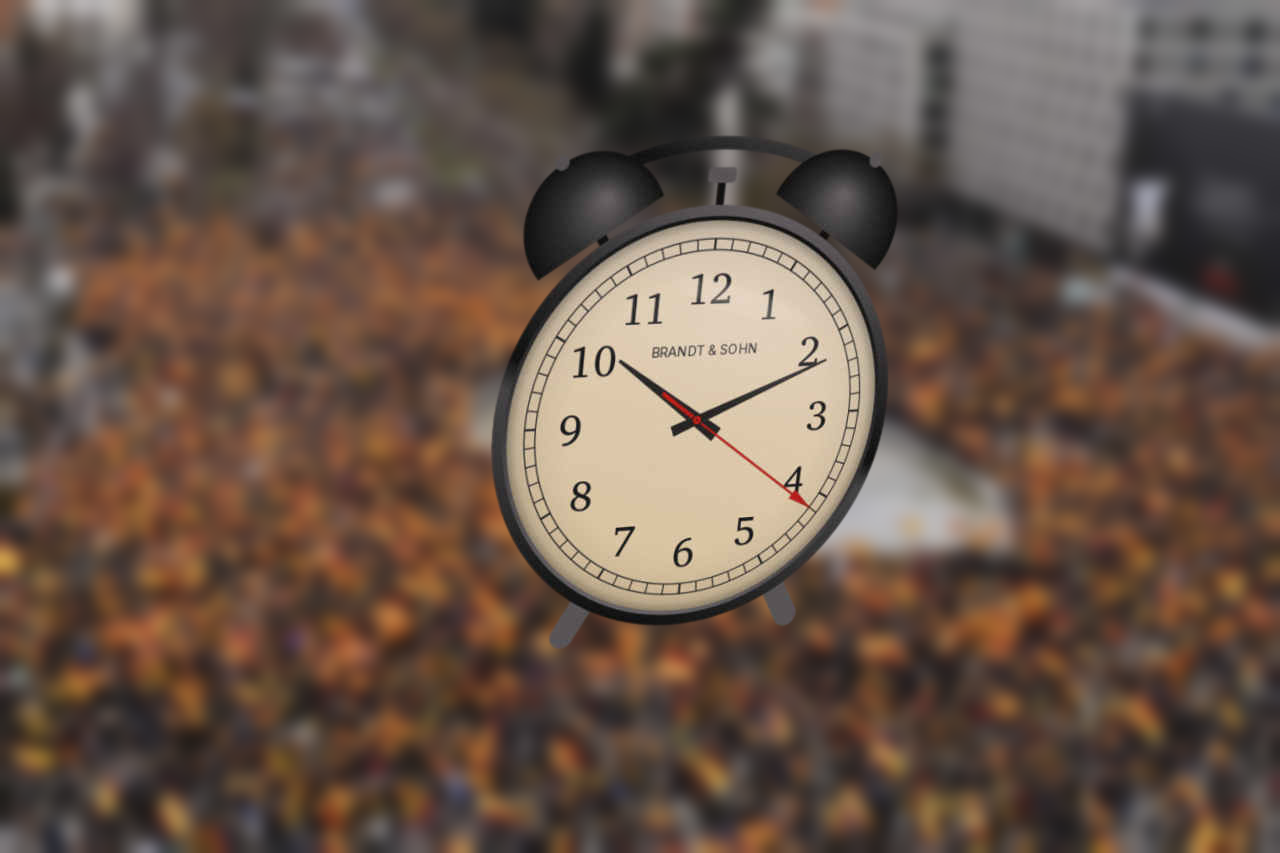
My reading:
h=10 m=11 s=21
